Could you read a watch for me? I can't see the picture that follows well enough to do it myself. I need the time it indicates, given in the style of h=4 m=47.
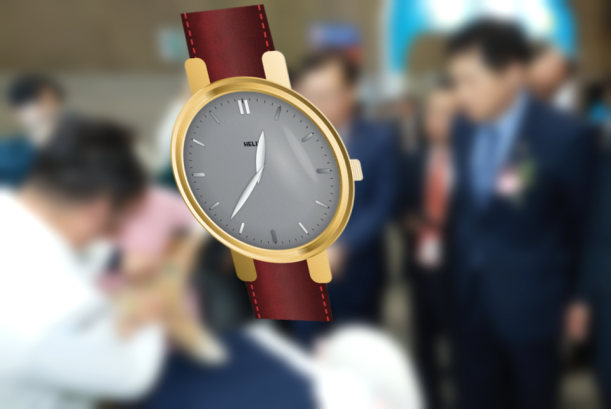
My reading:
h=12 m=37
